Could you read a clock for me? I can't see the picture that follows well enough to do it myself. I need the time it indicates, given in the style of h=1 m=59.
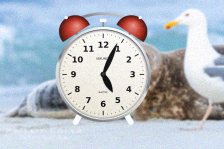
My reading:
h=5 m=4
